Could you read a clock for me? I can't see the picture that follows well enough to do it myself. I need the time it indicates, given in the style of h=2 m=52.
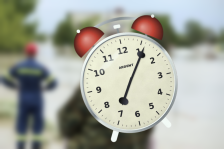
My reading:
h=7 m=6
